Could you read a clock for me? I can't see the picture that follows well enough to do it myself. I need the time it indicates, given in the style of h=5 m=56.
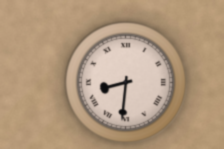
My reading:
h=8 m=31
